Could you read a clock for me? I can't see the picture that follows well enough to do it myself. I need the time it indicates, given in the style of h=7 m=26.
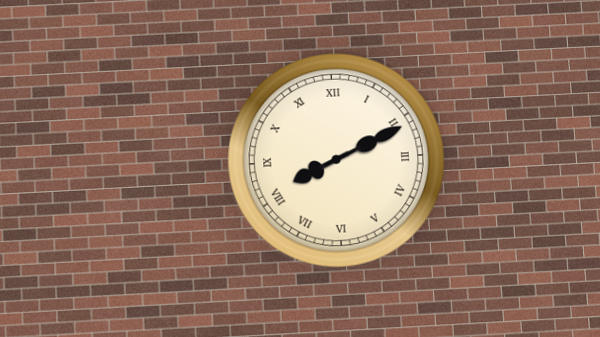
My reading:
h=8 m=11
